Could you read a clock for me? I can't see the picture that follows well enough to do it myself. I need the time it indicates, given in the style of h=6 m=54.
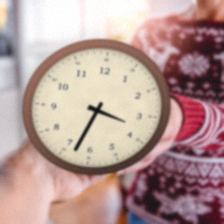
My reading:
h=3 m=33
